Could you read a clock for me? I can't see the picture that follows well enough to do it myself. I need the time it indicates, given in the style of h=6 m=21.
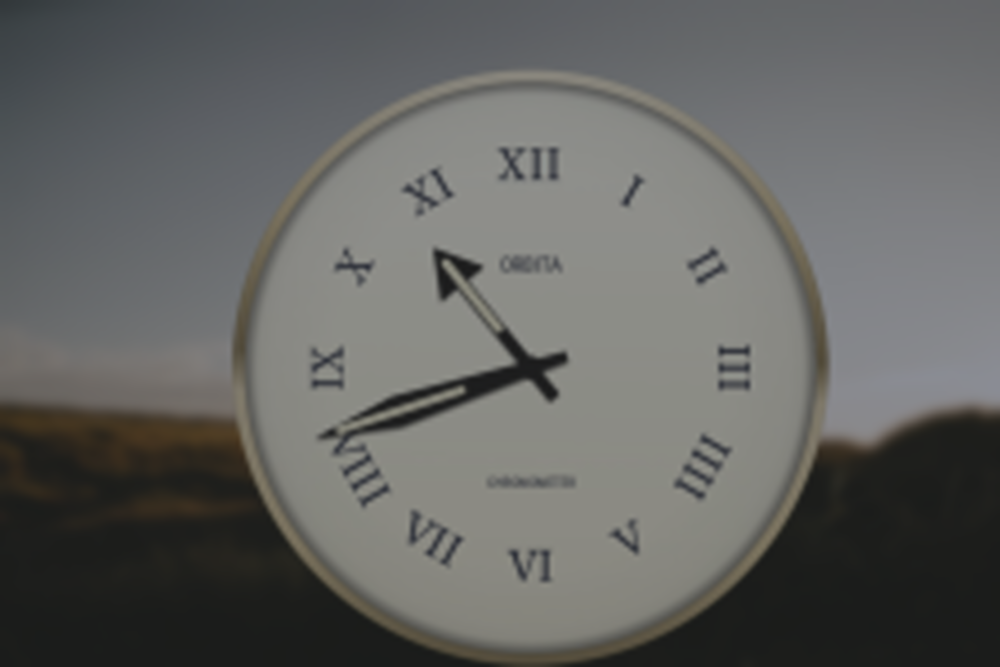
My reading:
h=10 m=42
